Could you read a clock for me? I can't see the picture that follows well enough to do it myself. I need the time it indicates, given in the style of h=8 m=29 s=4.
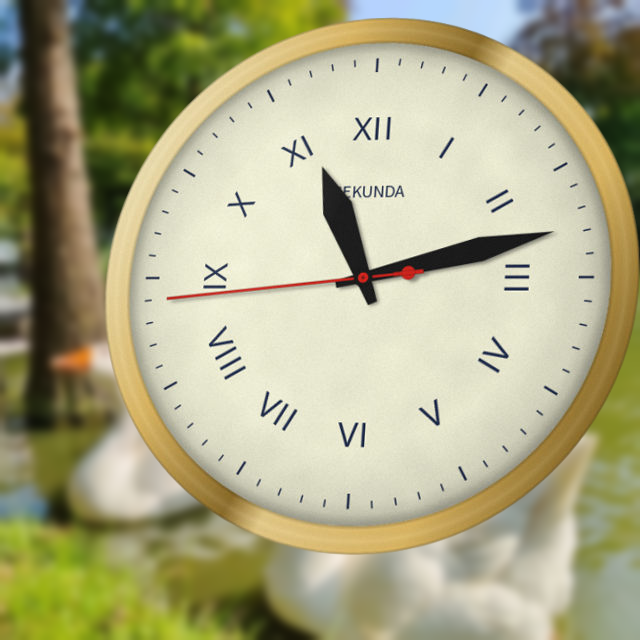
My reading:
h=11 m=12 s=44
